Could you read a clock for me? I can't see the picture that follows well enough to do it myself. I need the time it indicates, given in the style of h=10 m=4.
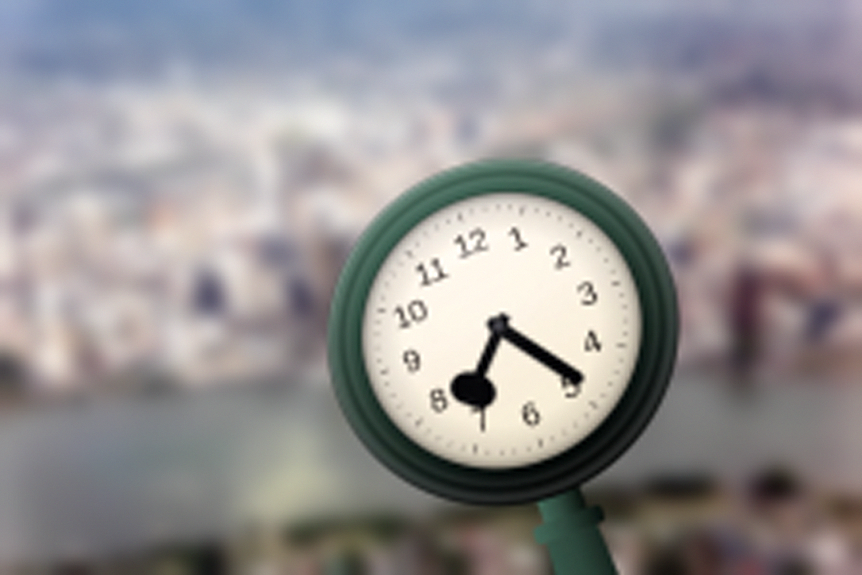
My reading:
h=7 m=24
